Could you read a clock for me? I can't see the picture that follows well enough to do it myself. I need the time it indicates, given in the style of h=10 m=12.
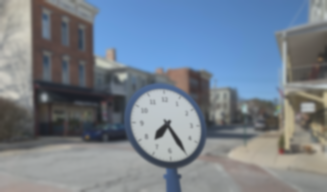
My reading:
h=7 m=25
